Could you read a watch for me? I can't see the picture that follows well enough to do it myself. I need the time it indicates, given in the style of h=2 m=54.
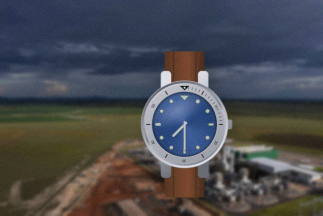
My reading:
h=7 m=30
